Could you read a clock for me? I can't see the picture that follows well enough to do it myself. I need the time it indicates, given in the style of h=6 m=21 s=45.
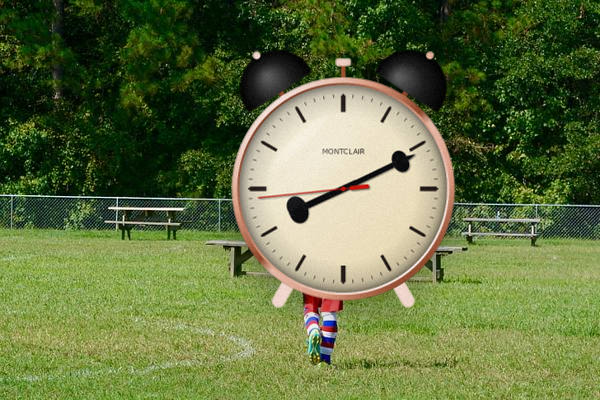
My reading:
h=8 m=10 s=44
